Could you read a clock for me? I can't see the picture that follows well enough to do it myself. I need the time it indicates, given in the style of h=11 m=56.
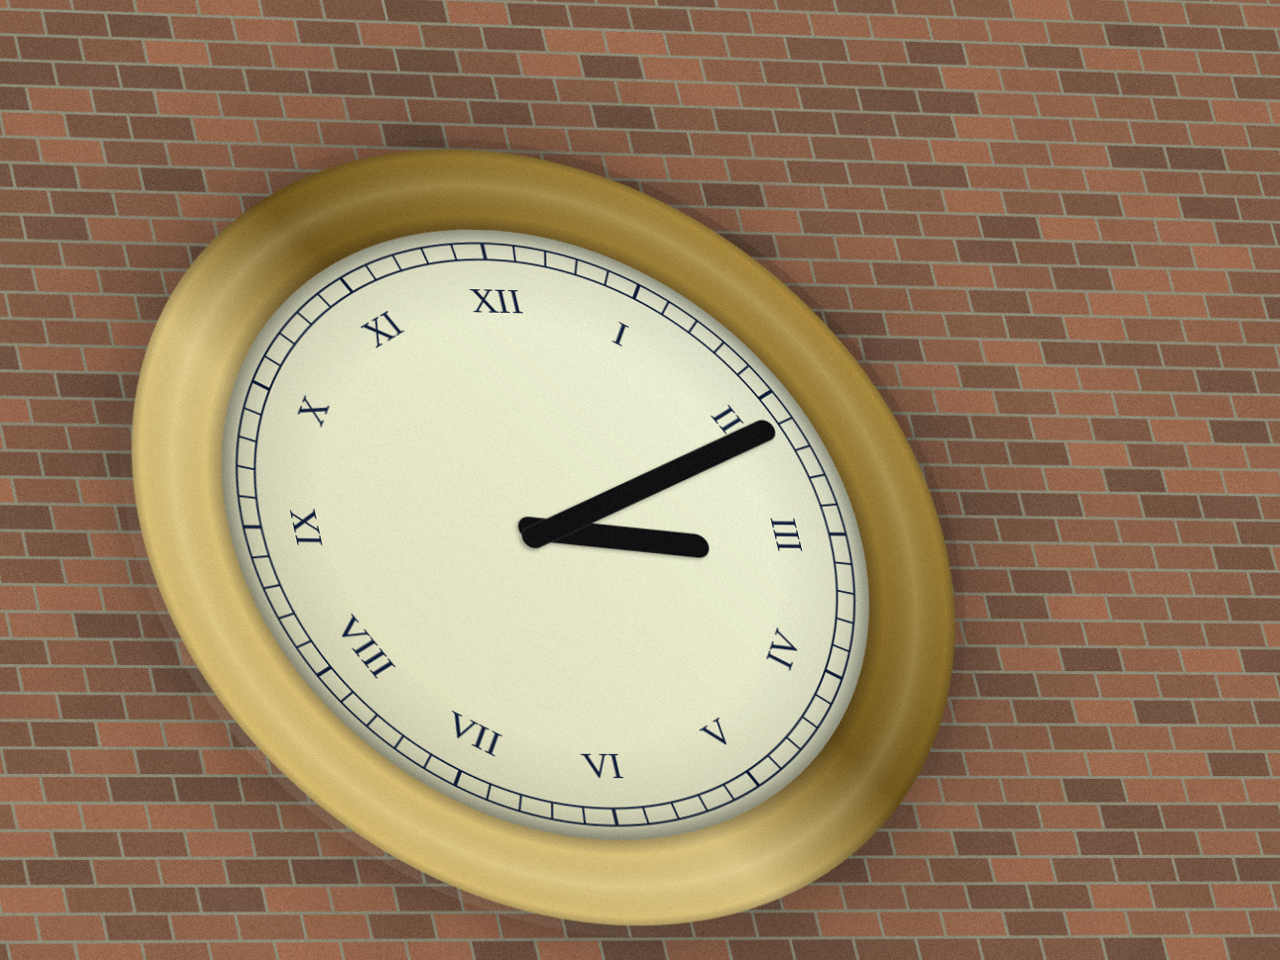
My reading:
h=3 m=11
